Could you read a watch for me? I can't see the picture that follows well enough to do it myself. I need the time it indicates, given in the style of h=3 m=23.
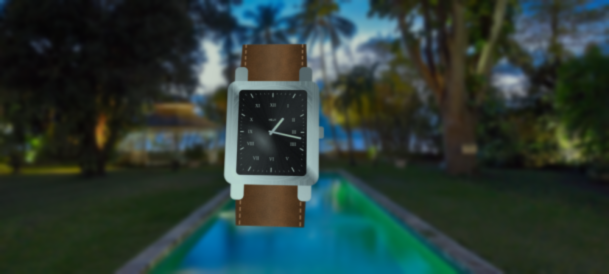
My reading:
h=1 m=17
